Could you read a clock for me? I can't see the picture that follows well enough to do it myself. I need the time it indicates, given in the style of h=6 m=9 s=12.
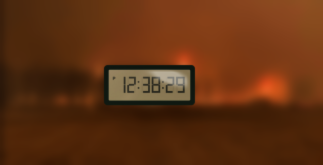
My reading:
h=12 m=38 s=29
